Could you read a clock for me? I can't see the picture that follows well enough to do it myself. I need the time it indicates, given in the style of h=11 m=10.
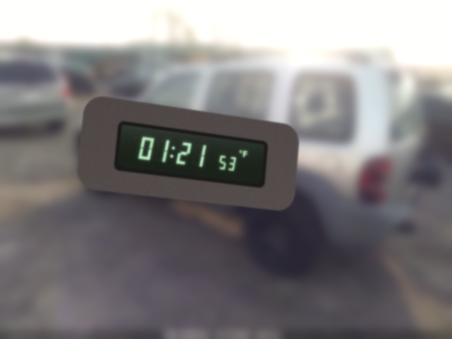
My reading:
h=1 m=21
